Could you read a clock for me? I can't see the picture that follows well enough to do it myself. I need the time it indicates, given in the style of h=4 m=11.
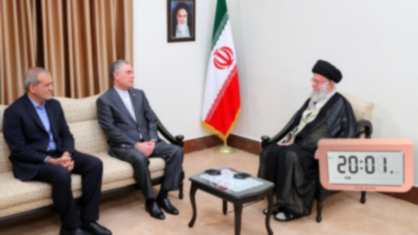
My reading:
h=20 m=1
